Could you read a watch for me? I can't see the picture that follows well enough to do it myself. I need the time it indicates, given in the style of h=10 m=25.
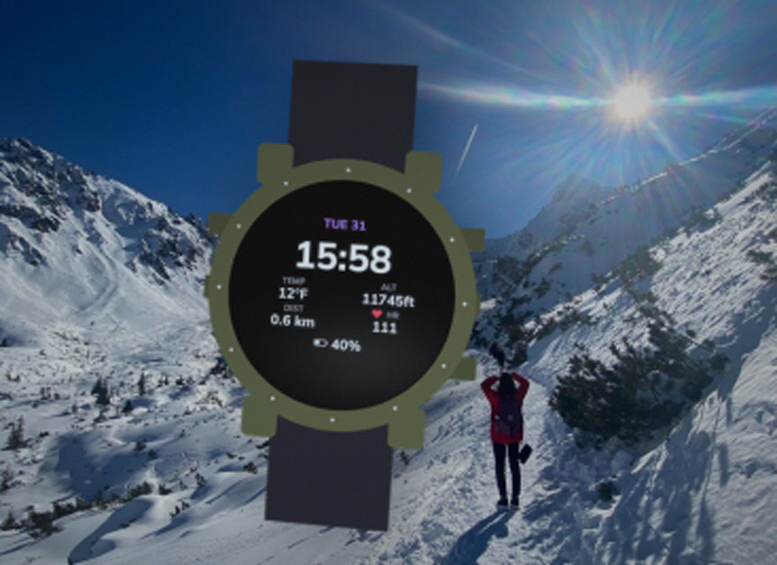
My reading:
h=15 m=58
